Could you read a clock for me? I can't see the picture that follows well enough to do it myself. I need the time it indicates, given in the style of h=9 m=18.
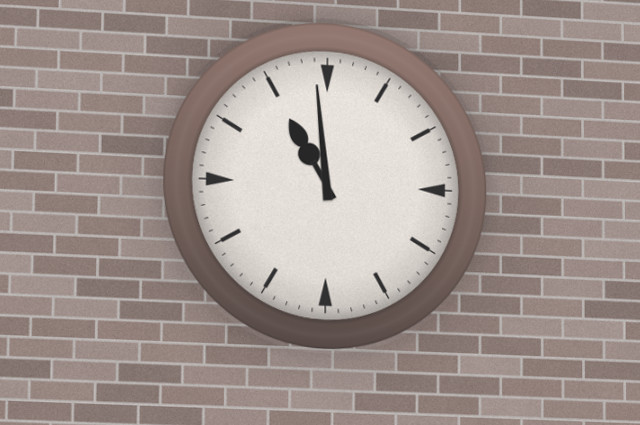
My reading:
h=10 m=59
